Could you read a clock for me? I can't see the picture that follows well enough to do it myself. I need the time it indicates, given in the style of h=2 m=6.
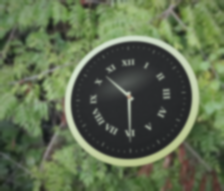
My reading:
h=10 m=30
